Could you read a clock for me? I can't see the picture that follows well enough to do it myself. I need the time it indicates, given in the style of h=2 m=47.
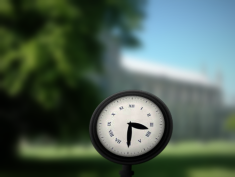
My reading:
h=3 m=30
